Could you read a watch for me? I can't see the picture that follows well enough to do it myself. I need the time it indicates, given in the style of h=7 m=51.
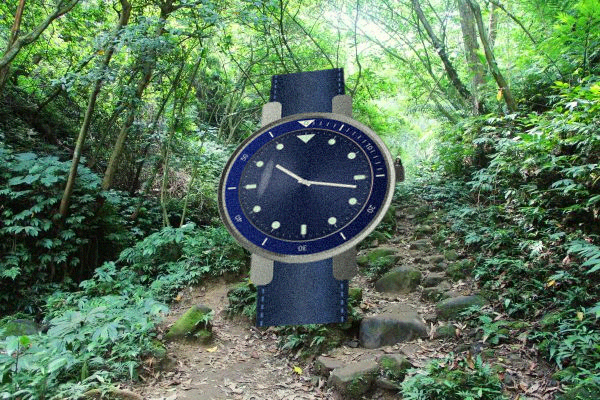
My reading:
h=10 m=17
